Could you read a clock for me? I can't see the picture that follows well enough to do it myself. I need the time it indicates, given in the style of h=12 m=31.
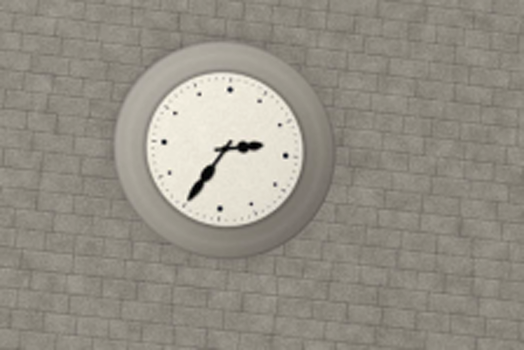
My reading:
h=2 m=35
